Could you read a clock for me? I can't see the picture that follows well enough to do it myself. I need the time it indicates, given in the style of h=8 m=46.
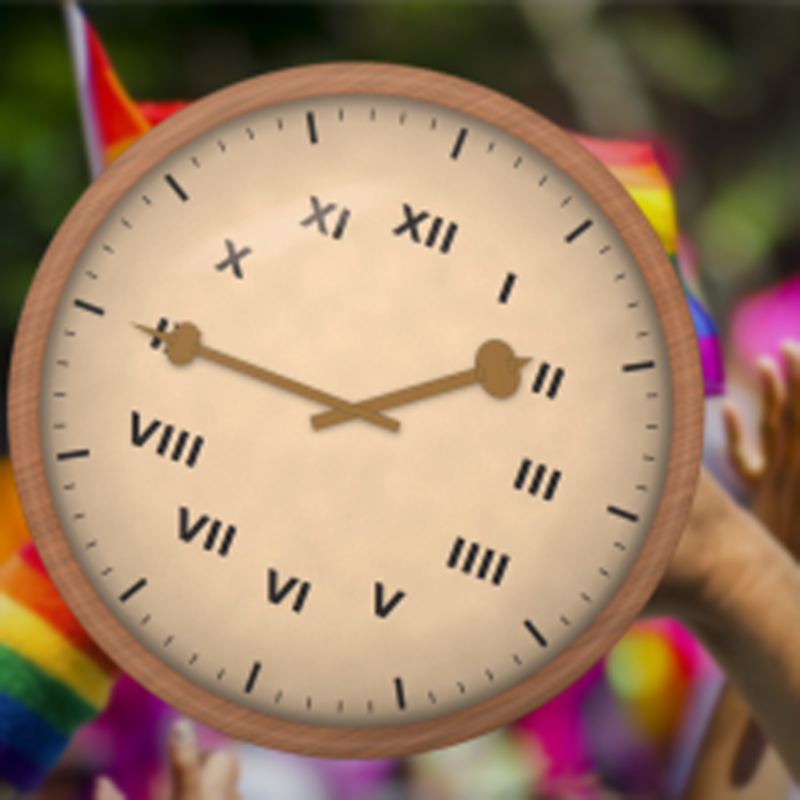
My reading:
h=1 m=45
